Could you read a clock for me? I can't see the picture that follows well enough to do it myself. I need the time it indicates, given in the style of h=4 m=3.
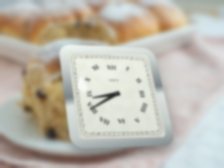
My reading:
h=8 m=40
